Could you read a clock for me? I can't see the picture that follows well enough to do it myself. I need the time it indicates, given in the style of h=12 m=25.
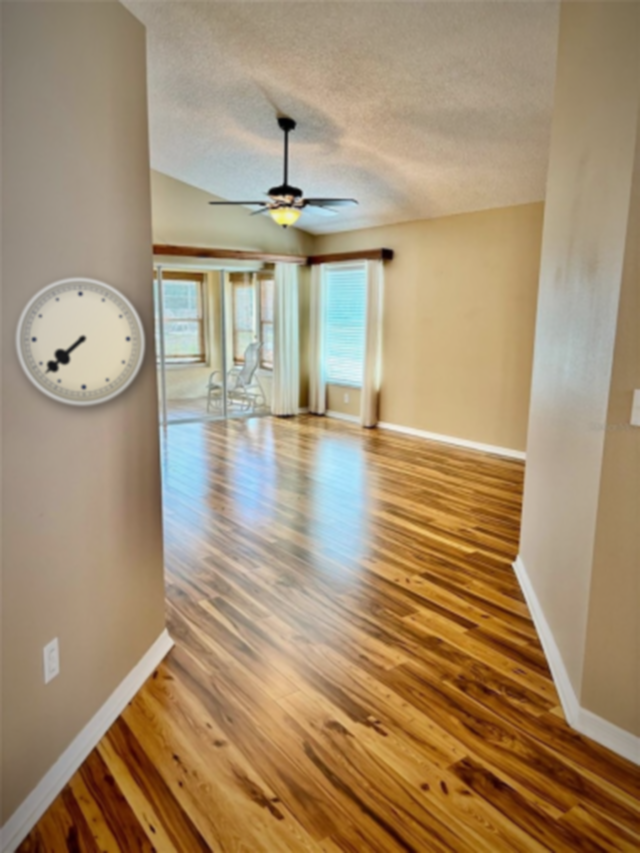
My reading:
h=7 m=38
